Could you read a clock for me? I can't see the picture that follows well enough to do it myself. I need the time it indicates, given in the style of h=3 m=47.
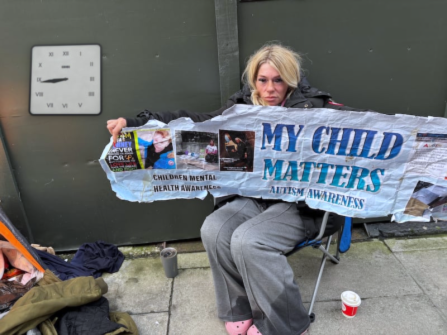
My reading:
h=8 m=44
